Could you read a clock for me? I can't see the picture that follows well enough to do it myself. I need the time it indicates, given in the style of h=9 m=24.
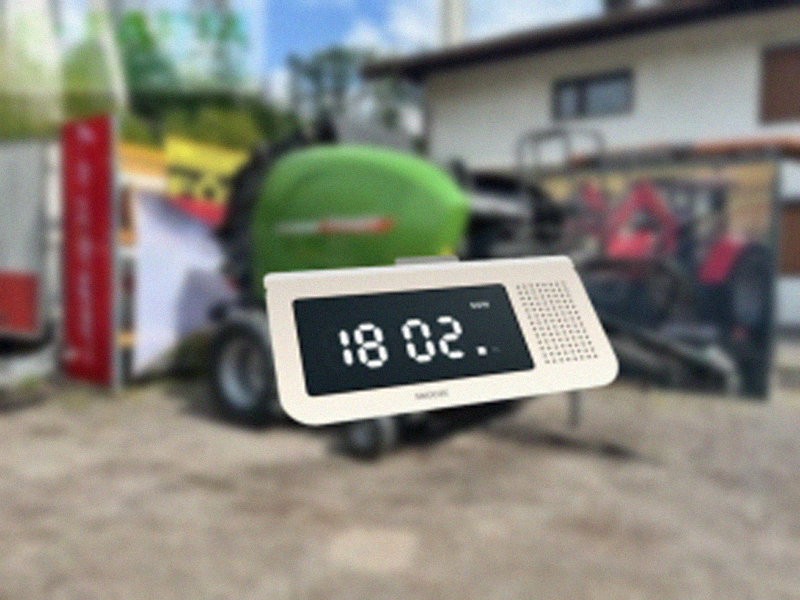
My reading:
h=18 m=2
